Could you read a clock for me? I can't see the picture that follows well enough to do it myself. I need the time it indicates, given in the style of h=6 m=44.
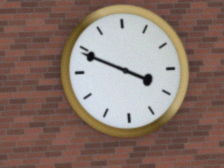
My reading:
h=3 m=49
